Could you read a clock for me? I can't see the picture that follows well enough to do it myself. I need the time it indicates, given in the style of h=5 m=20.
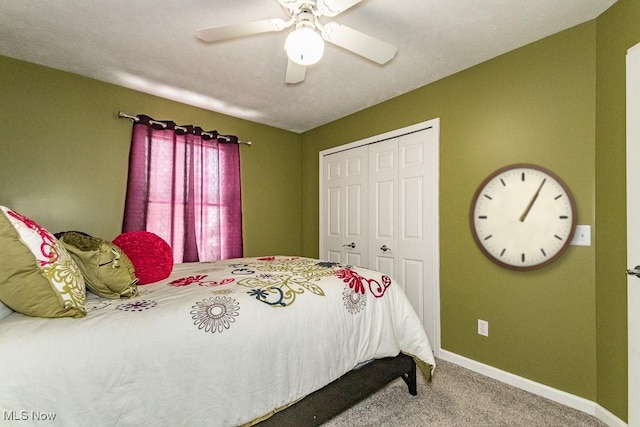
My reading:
h=1 m=5
